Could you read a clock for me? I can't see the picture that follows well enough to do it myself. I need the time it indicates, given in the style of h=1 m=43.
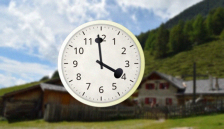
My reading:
h=3 m=59
